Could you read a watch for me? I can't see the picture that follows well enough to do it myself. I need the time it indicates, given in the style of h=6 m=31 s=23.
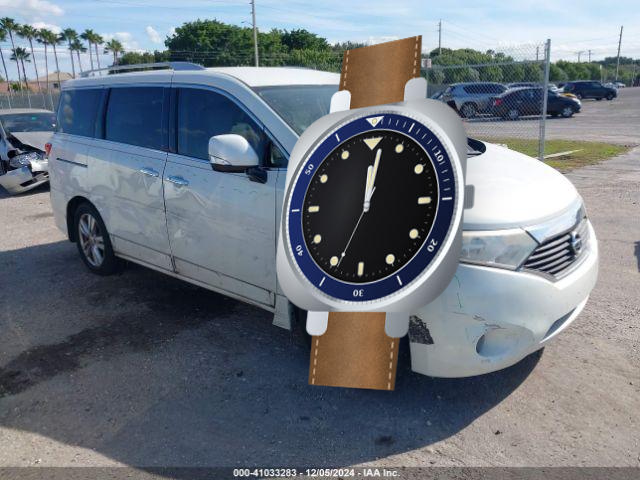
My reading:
h=12 m=1 s=34
